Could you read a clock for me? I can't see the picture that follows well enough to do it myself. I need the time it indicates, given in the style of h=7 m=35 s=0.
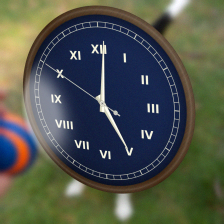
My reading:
h=5 m=0 s=50
